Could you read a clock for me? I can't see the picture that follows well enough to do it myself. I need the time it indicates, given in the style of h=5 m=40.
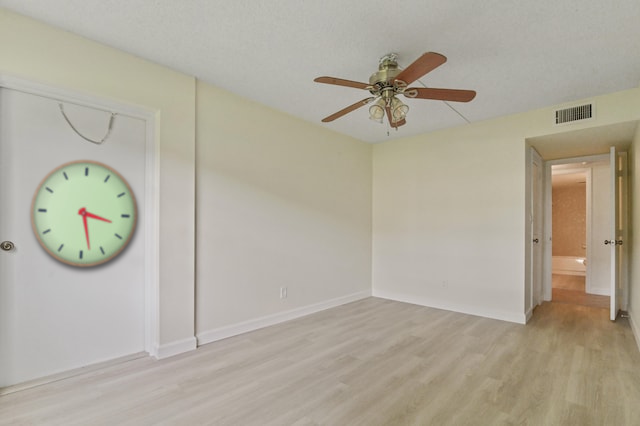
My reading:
h=3 m=28
